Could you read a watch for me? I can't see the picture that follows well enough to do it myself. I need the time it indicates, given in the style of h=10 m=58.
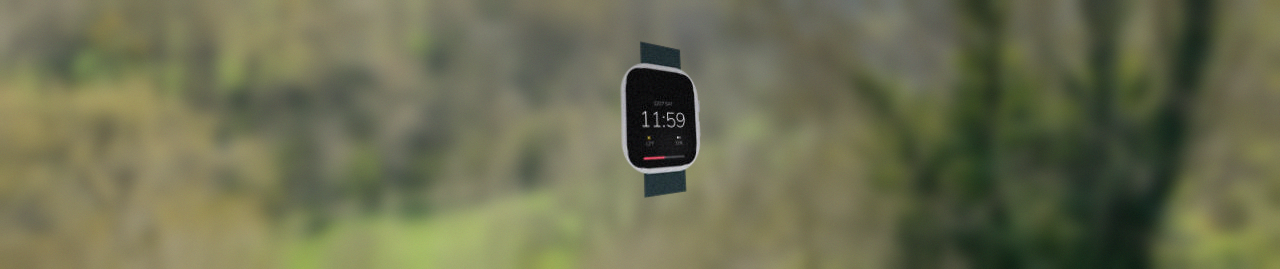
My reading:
h=11 m=59
